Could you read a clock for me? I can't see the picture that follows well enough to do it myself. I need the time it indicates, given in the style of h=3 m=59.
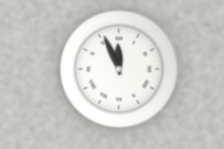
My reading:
h=11 m=56
